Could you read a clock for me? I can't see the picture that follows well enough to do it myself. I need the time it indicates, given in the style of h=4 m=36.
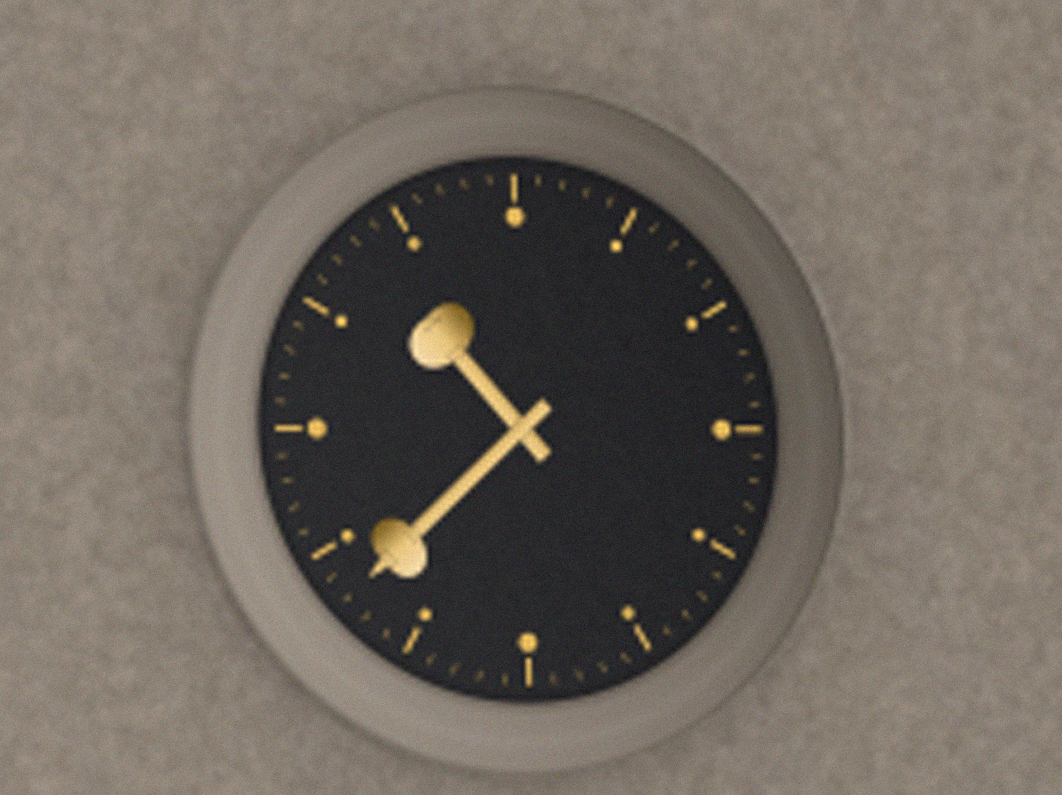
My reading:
h=10 m=38
